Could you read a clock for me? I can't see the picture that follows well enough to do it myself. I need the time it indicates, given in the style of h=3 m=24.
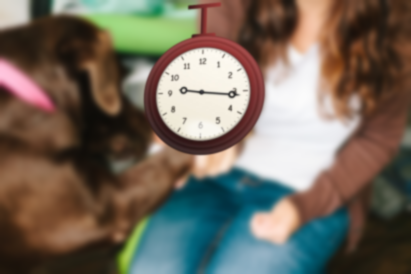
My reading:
h=9 m=16
